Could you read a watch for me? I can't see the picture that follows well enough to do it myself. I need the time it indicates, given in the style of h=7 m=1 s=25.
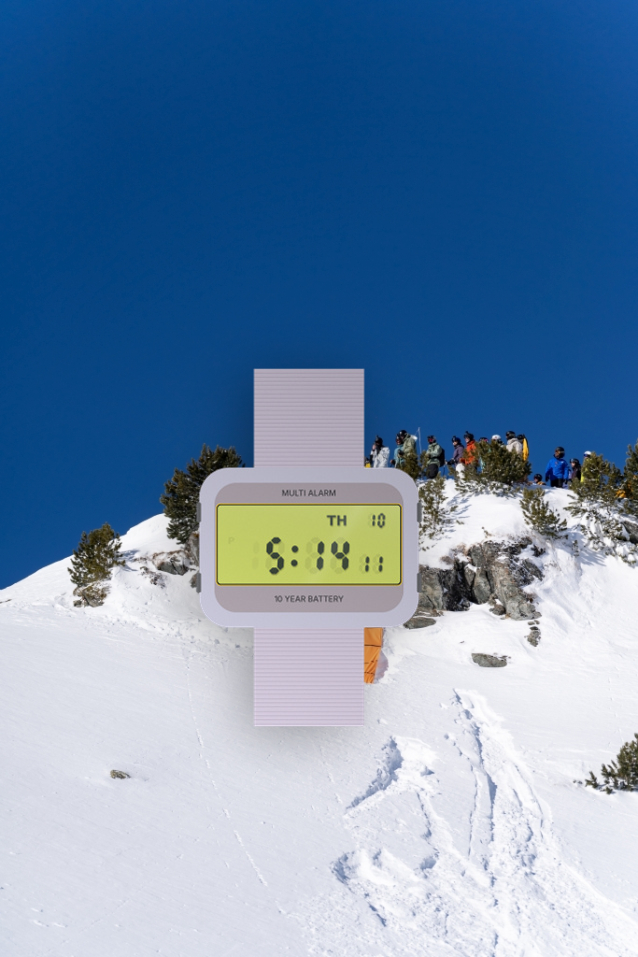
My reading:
h=5 m=14 s=11
